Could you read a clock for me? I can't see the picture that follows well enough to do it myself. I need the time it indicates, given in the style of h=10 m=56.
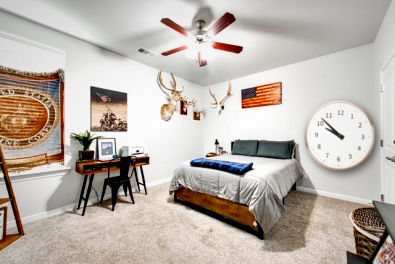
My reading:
h=9 m=52
